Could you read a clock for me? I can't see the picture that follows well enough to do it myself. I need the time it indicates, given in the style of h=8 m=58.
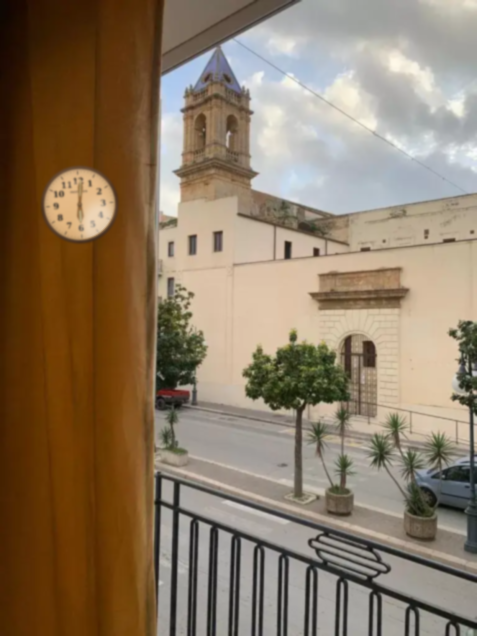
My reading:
h=6 m=1
